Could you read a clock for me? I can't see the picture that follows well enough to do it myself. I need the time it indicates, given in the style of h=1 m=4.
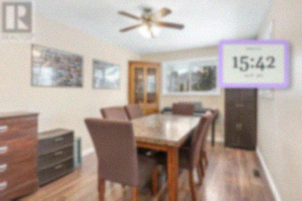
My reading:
h=15 m=42
